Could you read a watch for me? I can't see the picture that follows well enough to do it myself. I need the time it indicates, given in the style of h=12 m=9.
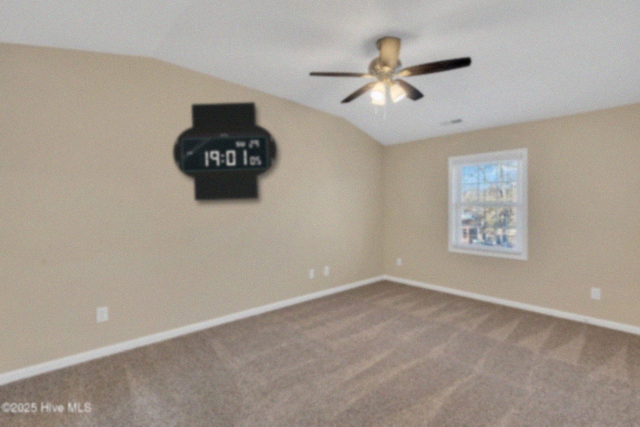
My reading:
h=19 m=1
